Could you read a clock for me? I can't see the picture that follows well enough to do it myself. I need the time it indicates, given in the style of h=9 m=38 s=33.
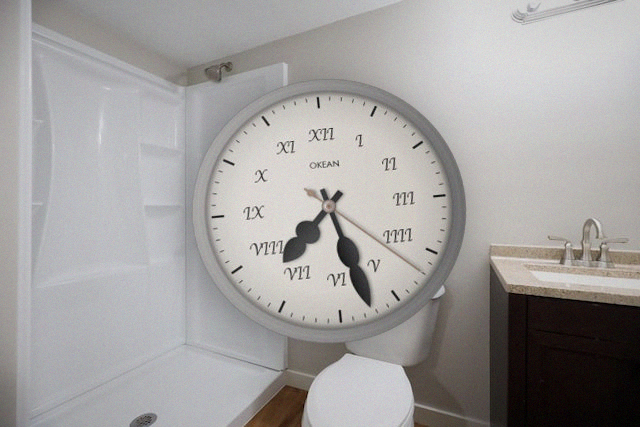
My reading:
h=7 m=27 s=22
